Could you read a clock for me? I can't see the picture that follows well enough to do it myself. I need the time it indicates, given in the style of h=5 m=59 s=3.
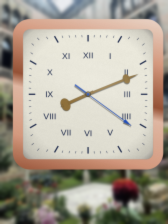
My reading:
h=8 m=11 s=21
